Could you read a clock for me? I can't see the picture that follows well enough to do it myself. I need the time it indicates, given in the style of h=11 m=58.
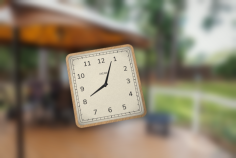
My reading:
h=8 m=4
